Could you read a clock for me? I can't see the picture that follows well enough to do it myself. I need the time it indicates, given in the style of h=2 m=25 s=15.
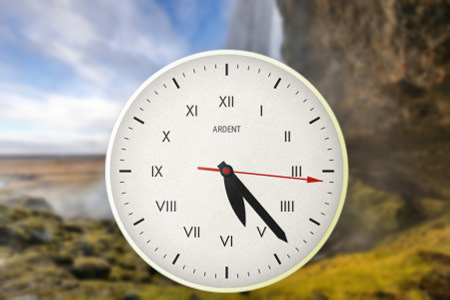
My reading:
h=5 m=23 s=16
